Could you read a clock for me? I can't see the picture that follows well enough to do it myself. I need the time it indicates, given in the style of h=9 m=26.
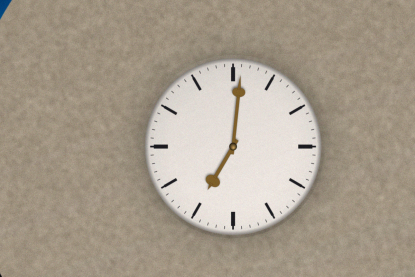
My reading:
h=7 m=1
